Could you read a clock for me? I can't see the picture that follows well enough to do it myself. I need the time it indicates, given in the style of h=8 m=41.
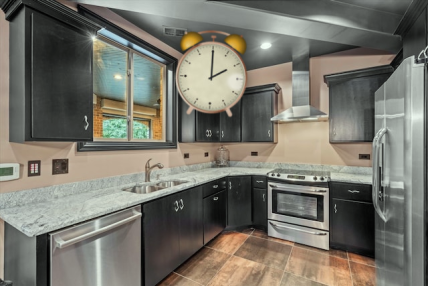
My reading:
h=2 m=0
